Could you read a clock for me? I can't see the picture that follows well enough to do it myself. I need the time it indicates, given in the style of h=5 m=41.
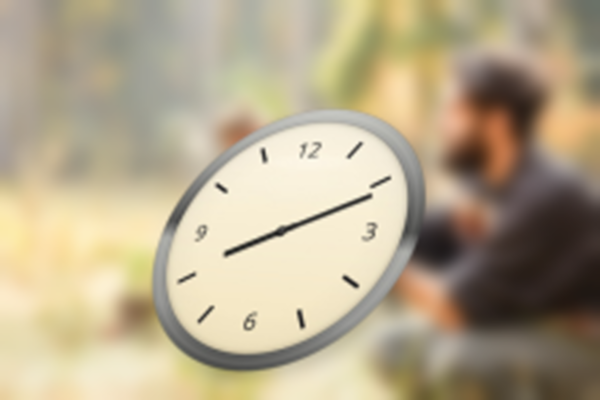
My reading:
h=8 m=11
